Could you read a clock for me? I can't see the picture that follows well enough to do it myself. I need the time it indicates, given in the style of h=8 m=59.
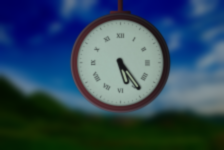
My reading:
h=5 m=24
